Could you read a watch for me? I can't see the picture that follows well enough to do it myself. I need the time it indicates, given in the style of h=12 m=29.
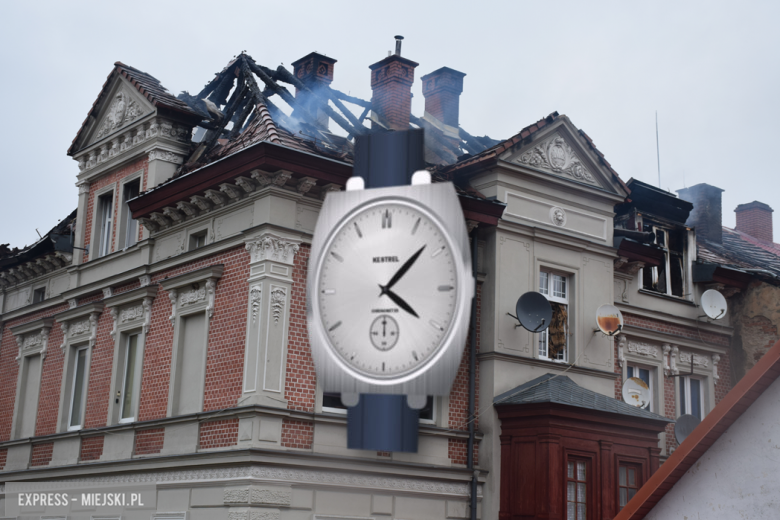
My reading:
h=4 m=8
